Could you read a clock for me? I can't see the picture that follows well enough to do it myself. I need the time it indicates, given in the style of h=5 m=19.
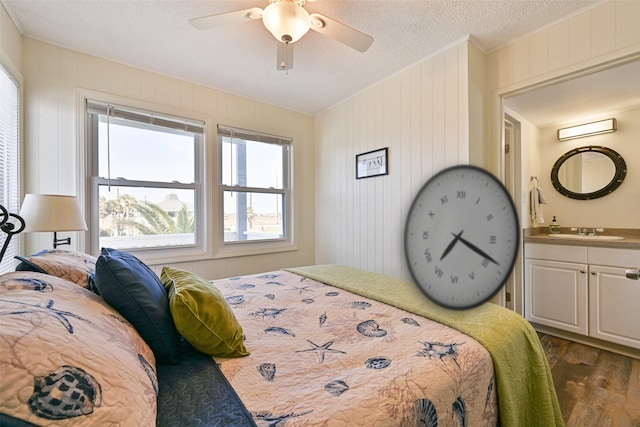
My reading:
h=7 m=19
